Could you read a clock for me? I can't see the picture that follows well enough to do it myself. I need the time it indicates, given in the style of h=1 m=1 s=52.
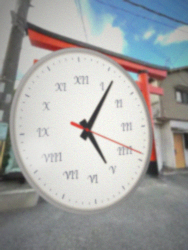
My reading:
h=5 m=6 s=19
